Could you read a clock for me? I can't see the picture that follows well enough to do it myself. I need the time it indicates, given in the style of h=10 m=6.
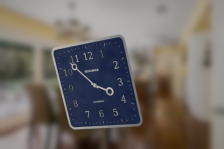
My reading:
h=3 m=53
